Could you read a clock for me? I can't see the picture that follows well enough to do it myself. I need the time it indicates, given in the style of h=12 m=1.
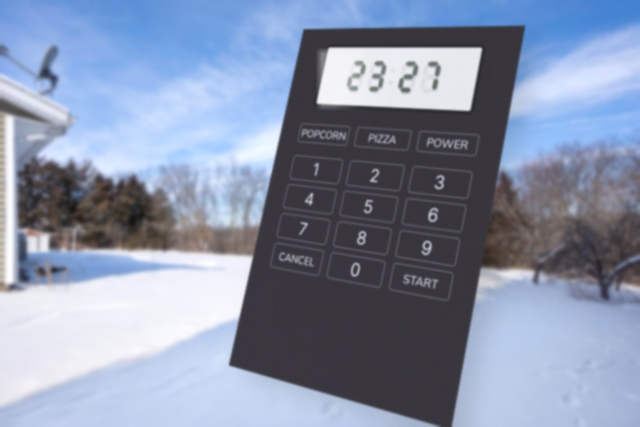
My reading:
h=23 m=27
